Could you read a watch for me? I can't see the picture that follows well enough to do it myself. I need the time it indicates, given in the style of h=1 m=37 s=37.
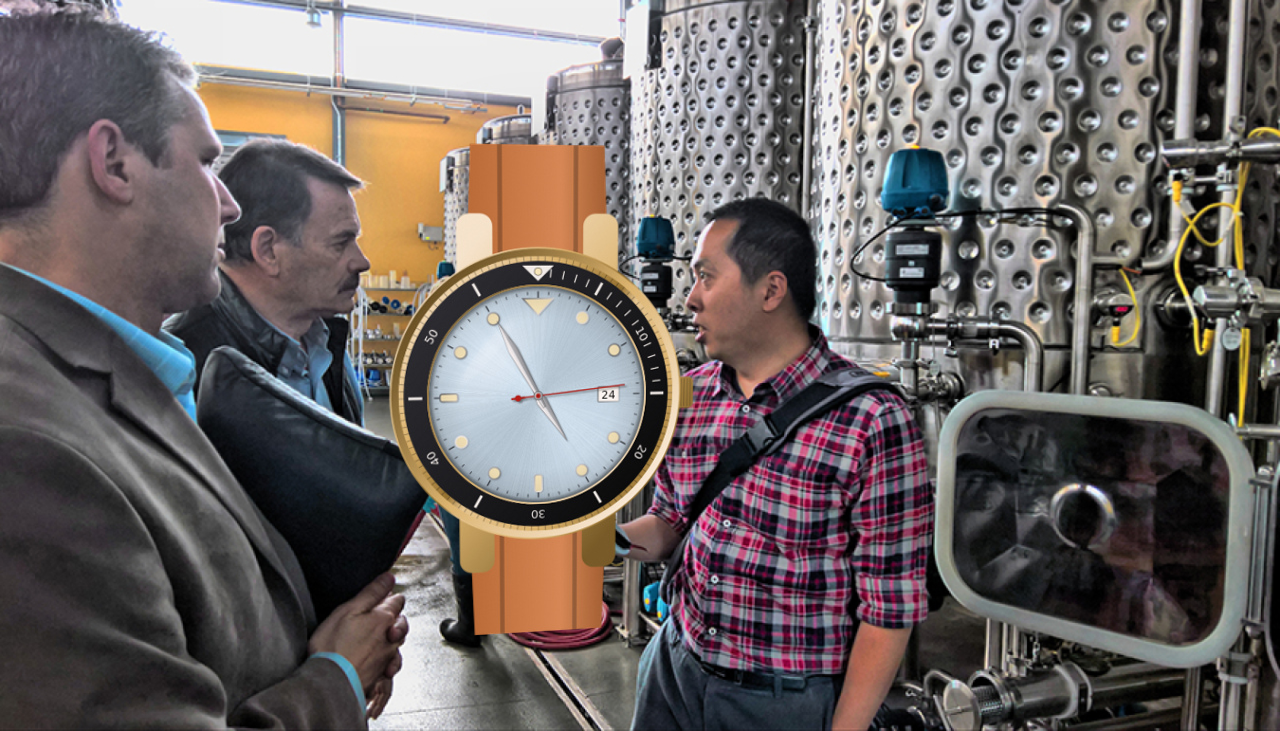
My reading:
h=4 m=55 s=14
